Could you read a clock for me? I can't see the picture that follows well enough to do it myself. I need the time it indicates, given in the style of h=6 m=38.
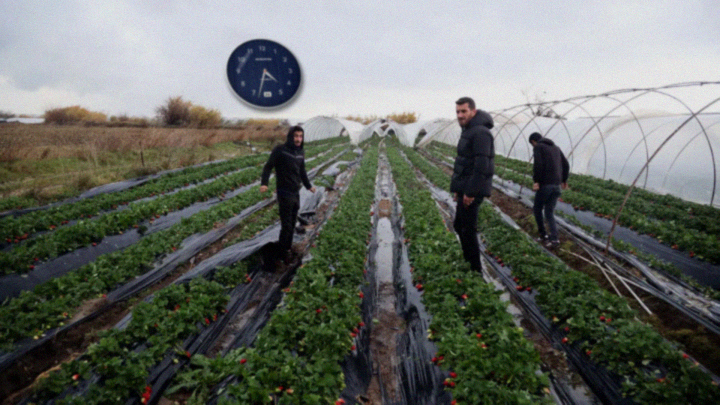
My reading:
h=4 m=33
